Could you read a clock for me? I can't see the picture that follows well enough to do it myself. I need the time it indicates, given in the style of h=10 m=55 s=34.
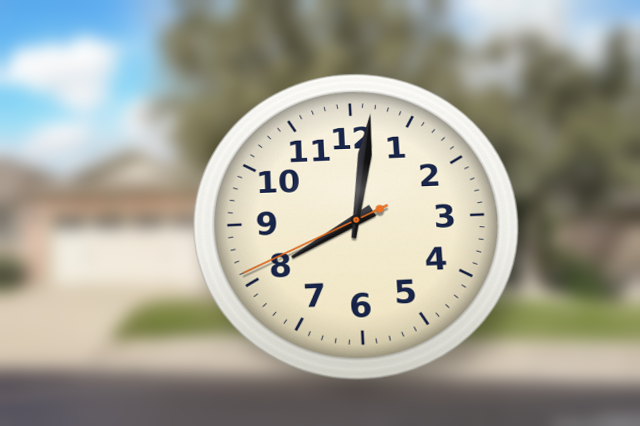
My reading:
h=8 m=1 s=41
